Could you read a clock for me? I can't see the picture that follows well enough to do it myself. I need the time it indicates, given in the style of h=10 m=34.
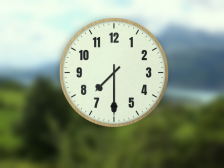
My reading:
h=7 m=30
